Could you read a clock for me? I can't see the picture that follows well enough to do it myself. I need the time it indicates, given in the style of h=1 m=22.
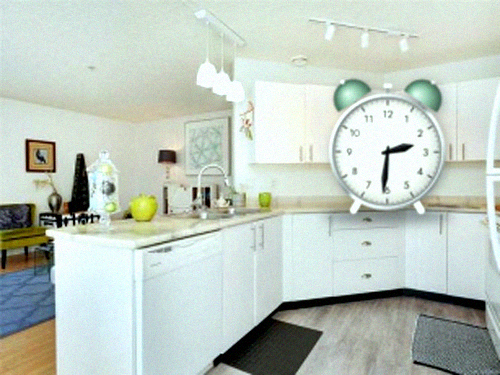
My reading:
h=2 m=31
